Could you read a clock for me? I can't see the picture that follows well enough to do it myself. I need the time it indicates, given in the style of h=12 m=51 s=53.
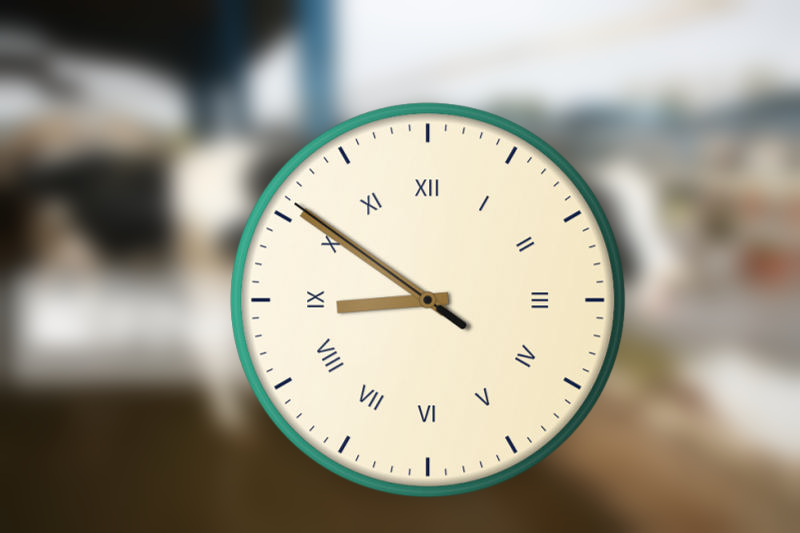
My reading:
h=8 m=50 s=51
